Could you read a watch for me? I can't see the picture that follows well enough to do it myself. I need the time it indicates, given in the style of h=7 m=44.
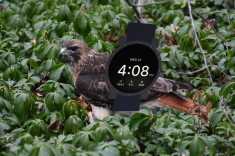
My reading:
h=4 m=8
